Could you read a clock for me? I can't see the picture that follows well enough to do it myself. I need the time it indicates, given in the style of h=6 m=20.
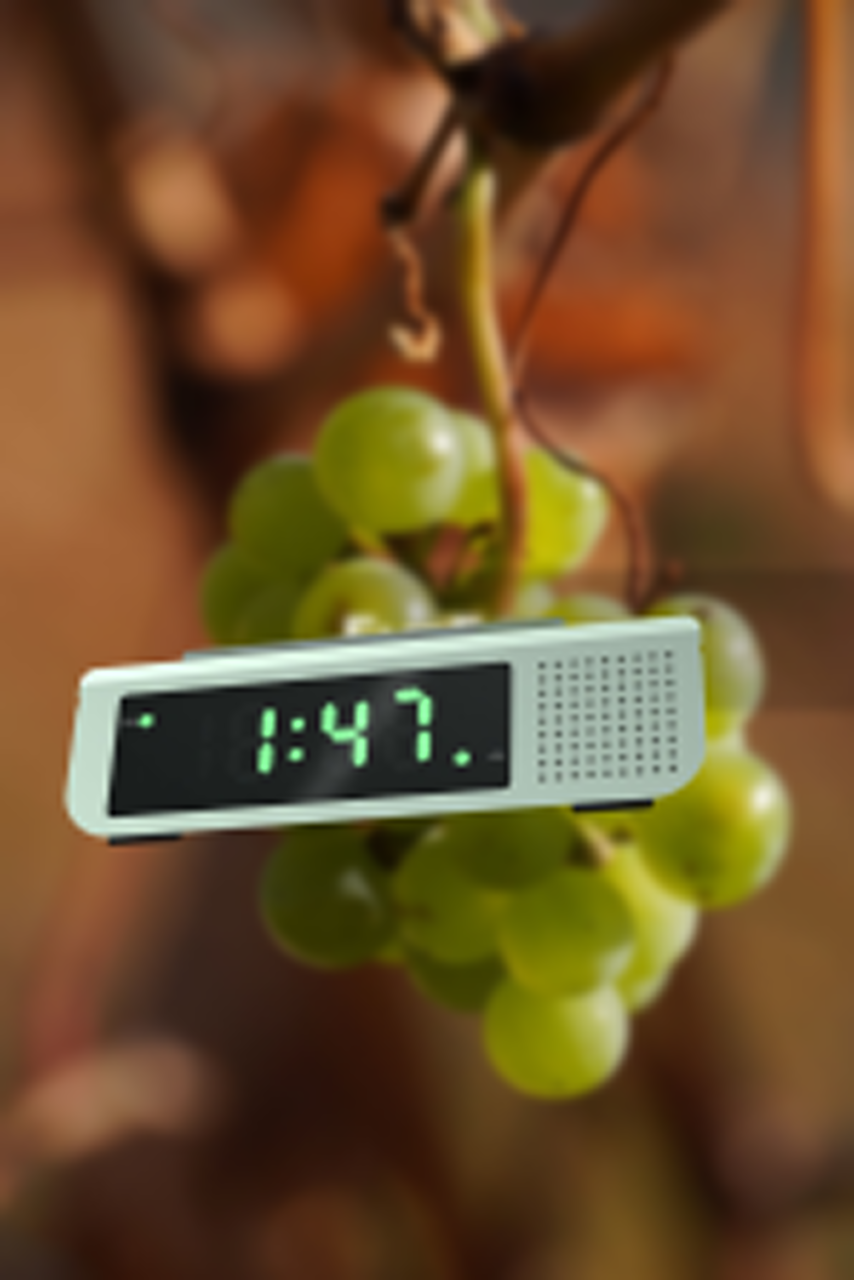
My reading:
h=1 m=47
